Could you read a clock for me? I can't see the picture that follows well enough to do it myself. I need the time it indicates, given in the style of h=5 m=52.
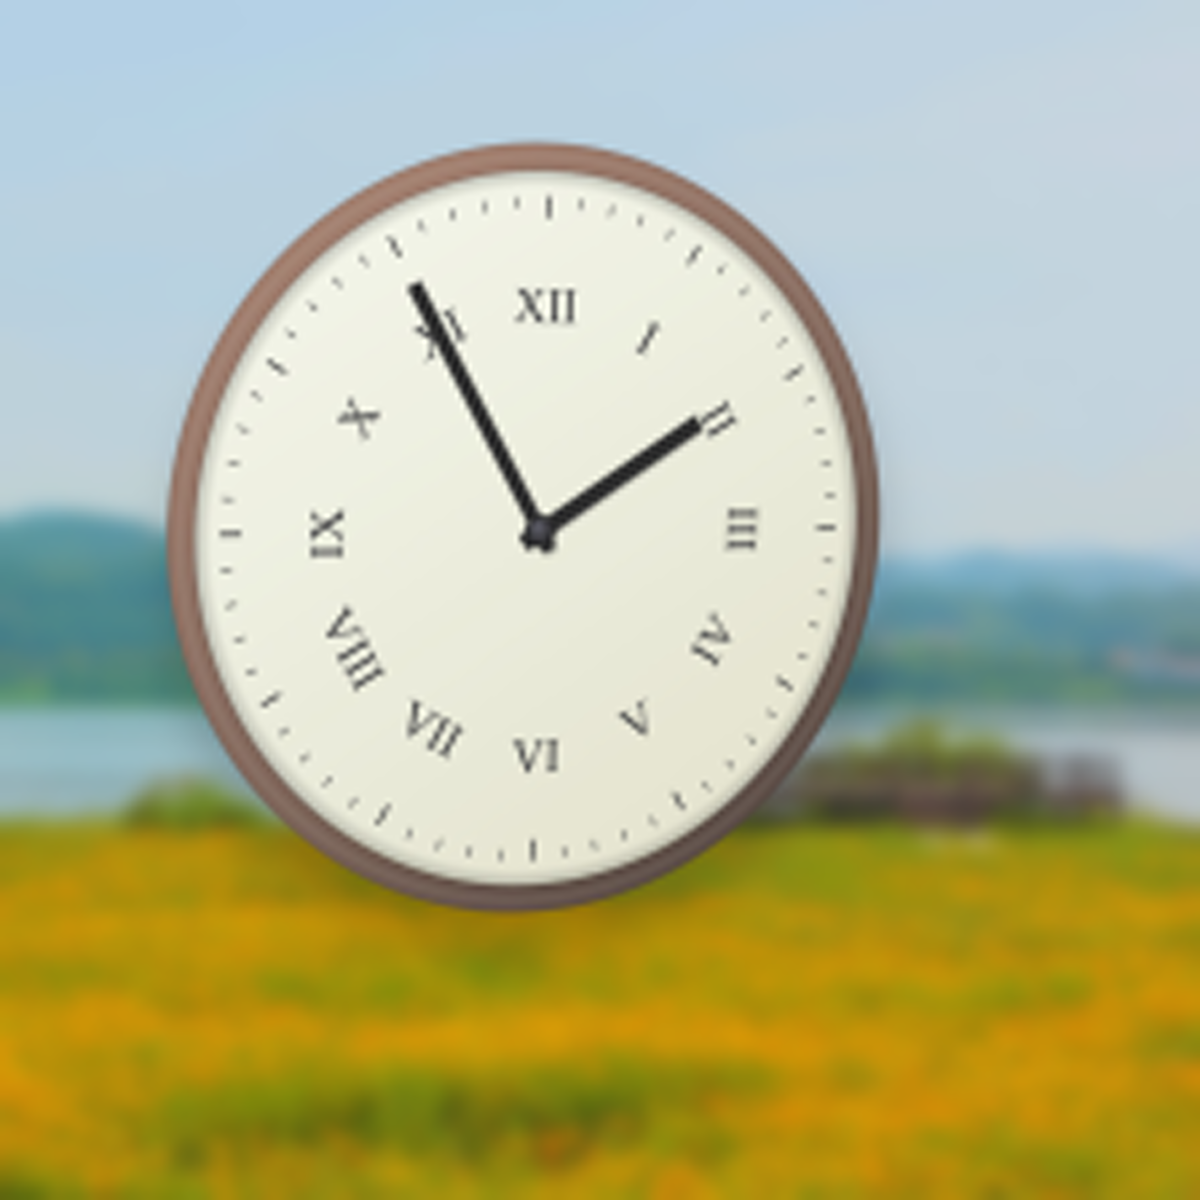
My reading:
h=1 m=55
